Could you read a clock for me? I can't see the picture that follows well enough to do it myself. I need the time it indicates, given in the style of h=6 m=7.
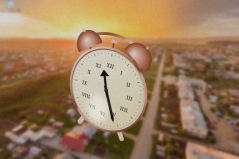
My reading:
h=11 m=26
